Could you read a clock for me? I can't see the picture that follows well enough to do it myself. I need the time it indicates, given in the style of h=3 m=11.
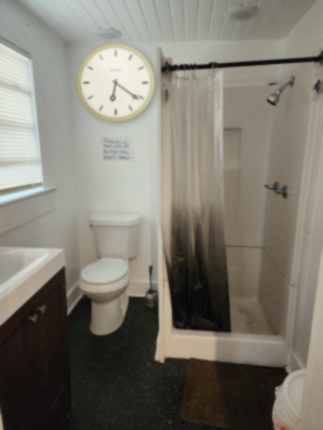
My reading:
h=6 m=21
